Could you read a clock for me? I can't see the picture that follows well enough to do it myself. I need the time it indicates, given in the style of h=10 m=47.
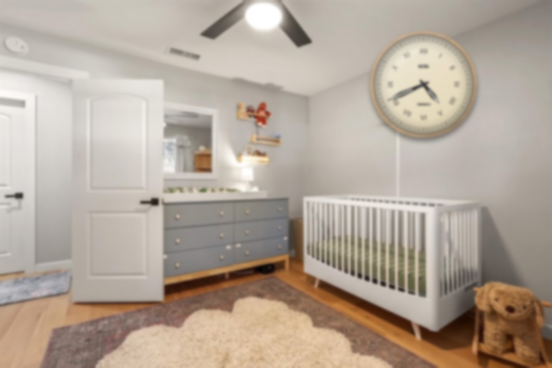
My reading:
h=4 m=41
